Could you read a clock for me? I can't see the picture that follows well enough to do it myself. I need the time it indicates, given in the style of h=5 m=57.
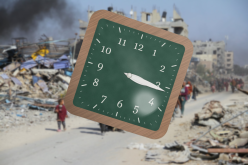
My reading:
h=3 m=16
